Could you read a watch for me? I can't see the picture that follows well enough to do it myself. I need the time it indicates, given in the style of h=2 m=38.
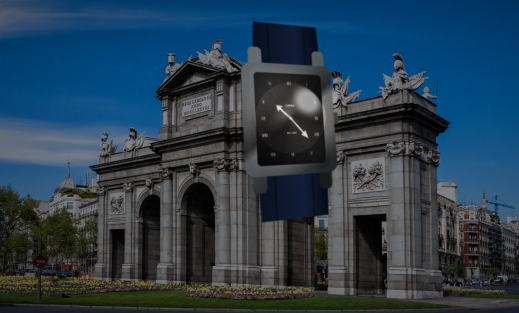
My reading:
h=10 m=23
